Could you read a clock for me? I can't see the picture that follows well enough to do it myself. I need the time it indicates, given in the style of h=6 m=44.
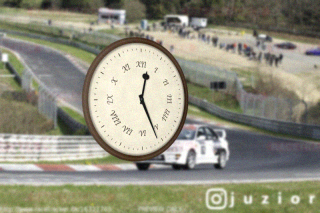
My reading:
h=12 m=26
